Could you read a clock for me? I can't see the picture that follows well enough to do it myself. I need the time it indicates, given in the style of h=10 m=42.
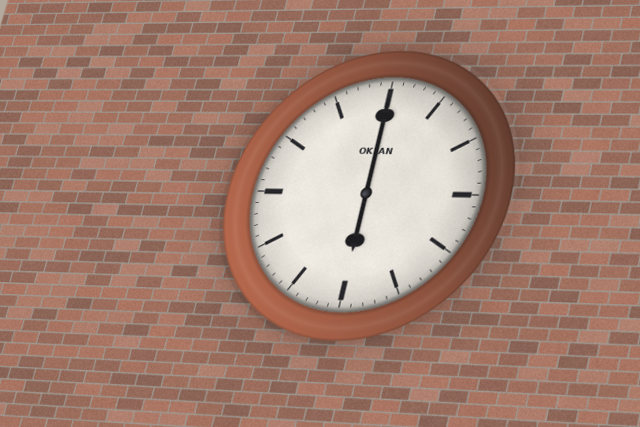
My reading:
h=6 m=0
